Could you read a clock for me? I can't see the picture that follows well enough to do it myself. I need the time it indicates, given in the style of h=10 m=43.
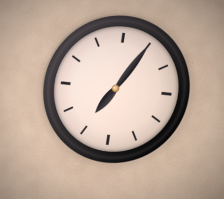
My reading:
h=7 m=5
